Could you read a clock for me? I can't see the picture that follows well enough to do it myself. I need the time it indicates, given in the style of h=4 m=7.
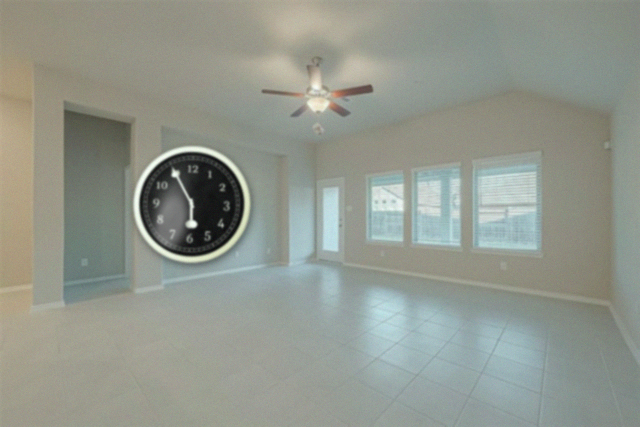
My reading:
h=5 m=55
